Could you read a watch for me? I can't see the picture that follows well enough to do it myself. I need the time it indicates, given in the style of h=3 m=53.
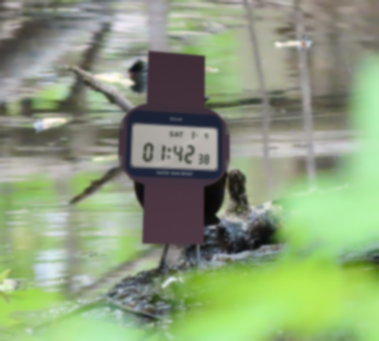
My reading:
h=1 m=42
